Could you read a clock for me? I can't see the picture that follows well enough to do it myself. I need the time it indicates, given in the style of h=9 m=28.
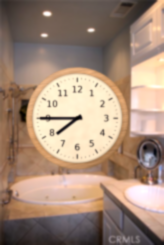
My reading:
h=7 m=45
